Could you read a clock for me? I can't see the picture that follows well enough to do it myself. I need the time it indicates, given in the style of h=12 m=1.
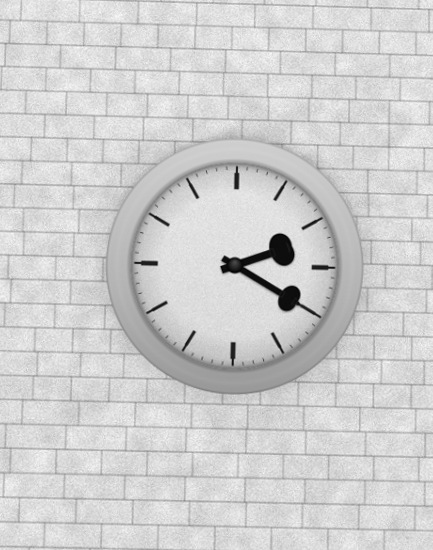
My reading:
h=2 m=20
